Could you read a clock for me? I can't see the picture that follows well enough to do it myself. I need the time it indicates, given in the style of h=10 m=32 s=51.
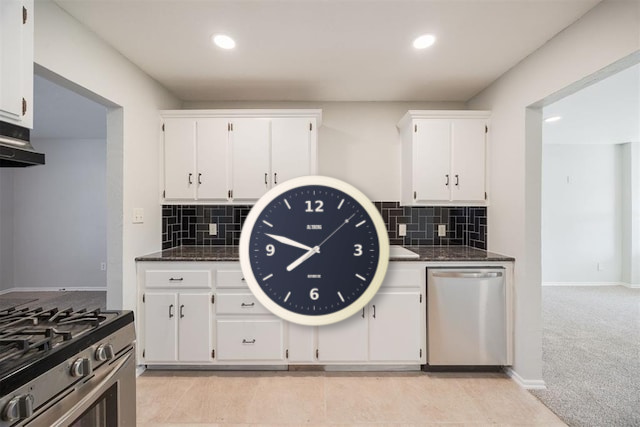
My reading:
h=7 m=48 s=8
